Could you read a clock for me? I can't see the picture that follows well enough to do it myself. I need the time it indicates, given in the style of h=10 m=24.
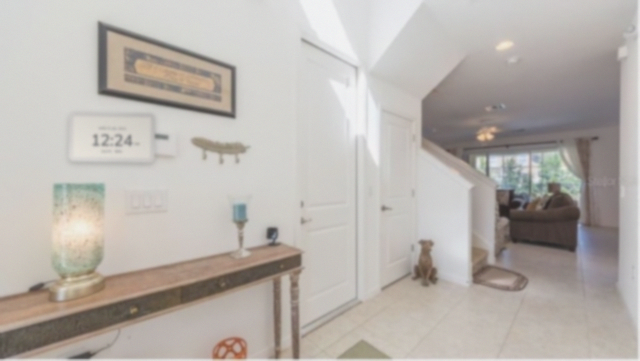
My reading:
h=12 m=24
